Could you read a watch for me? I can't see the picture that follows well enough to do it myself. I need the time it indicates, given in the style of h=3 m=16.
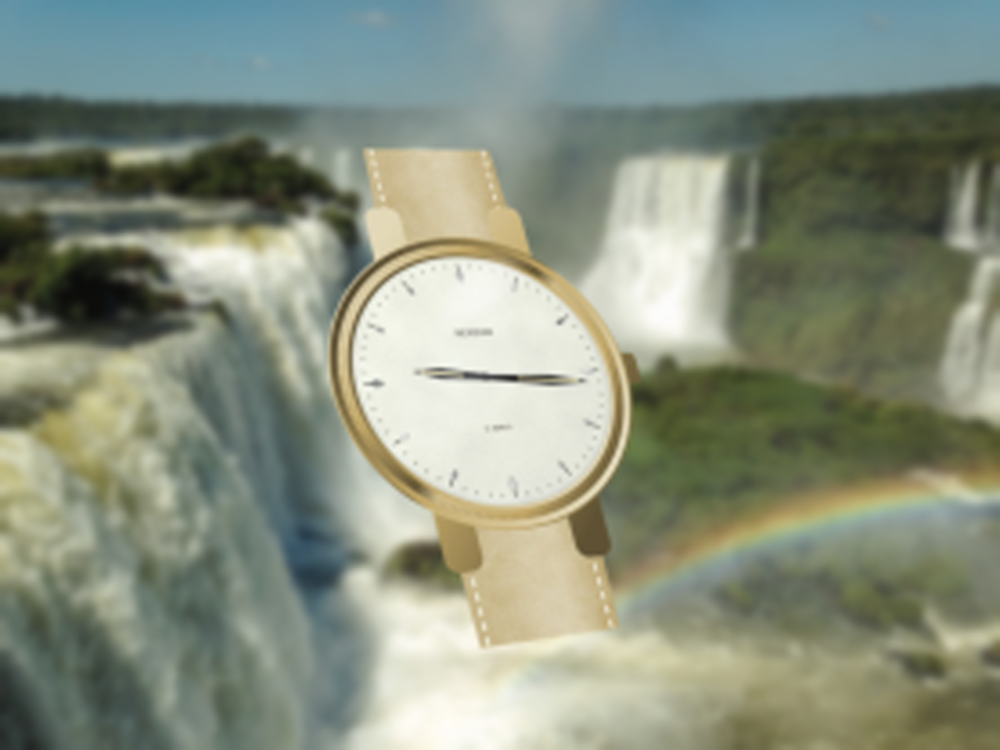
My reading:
h=9 m=16
